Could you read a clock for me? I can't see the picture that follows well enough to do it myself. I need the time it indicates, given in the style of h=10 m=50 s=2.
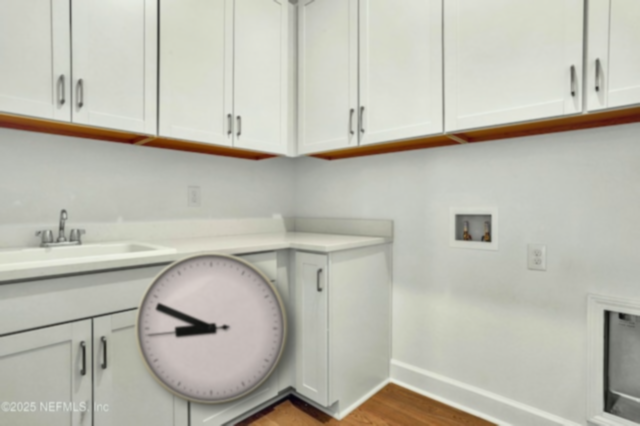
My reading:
h=8 m=48 s=44
